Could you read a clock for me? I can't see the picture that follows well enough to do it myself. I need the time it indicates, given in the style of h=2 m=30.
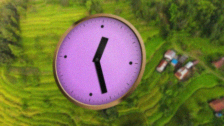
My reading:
h=12 m=26
